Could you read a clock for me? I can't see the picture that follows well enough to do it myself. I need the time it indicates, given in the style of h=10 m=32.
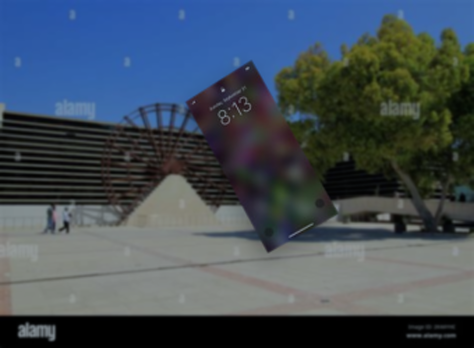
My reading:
h=8 m=13
